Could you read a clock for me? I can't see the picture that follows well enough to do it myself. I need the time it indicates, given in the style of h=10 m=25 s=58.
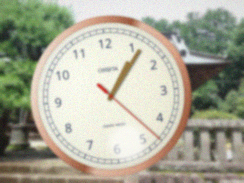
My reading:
h=1 m=6 s=23
